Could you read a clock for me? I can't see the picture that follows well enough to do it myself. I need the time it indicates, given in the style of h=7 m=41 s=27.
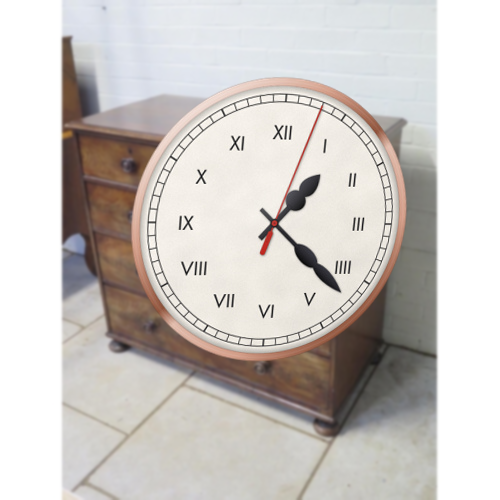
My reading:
h=1 m=22 s=3
